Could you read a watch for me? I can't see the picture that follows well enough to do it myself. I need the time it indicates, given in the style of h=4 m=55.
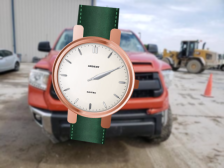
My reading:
h=2 m=10
